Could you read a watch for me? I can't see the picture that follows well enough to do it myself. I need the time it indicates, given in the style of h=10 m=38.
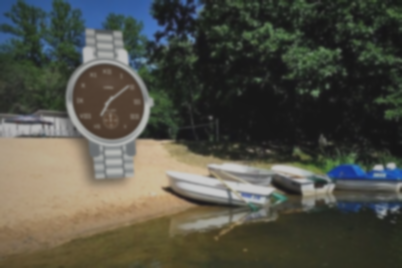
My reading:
h=7 m=9
